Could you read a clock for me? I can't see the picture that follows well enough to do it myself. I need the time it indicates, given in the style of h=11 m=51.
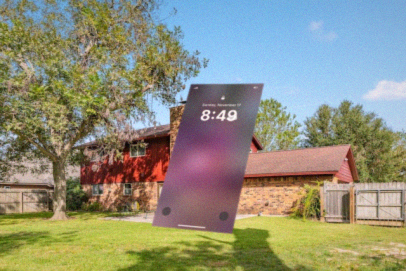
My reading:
h=8 m=49
